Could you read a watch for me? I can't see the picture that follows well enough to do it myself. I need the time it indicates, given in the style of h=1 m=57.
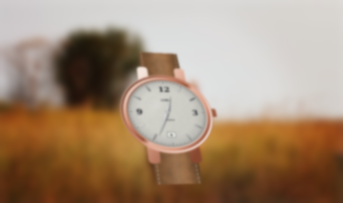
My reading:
h=12 m=34
